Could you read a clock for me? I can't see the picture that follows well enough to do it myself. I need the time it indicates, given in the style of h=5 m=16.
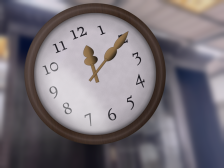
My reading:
h=12 m=10
